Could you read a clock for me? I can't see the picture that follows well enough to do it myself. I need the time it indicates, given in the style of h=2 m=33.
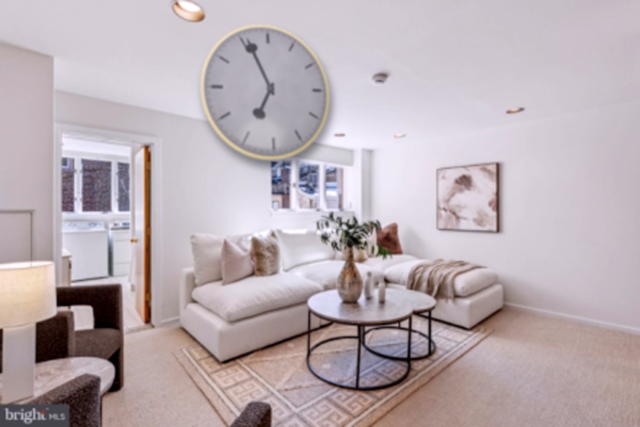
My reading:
h=6 m=56
